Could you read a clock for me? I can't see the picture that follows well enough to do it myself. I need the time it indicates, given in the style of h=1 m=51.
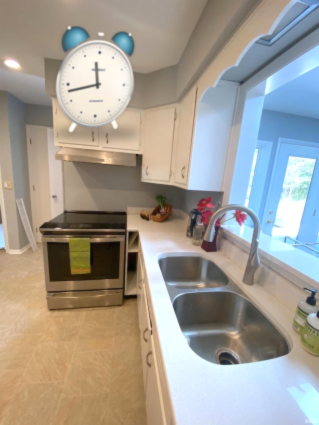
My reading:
h=11 m=43
